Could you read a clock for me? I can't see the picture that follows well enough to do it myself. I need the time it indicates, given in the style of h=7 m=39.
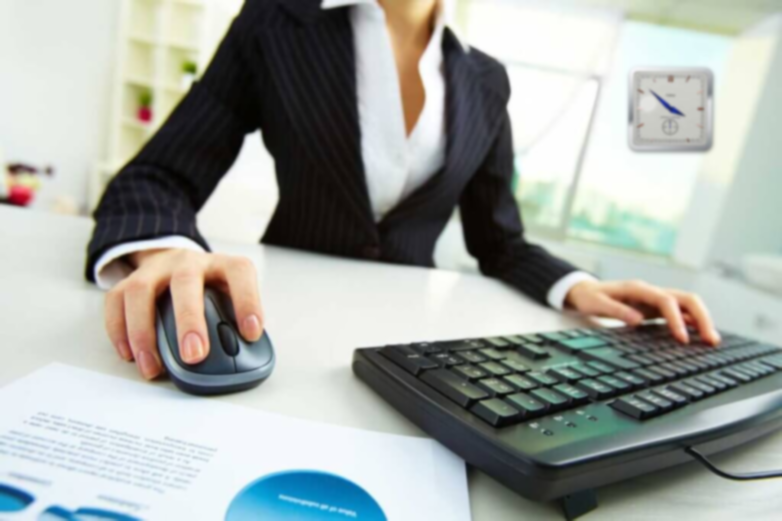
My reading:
h=3 m=52
